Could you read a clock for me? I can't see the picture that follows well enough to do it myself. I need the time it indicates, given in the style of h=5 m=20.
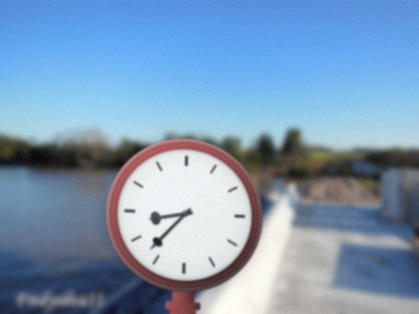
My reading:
h=8 m=37
